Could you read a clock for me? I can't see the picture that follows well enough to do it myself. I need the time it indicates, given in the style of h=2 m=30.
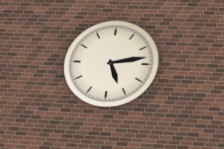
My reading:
h=5 m=13
